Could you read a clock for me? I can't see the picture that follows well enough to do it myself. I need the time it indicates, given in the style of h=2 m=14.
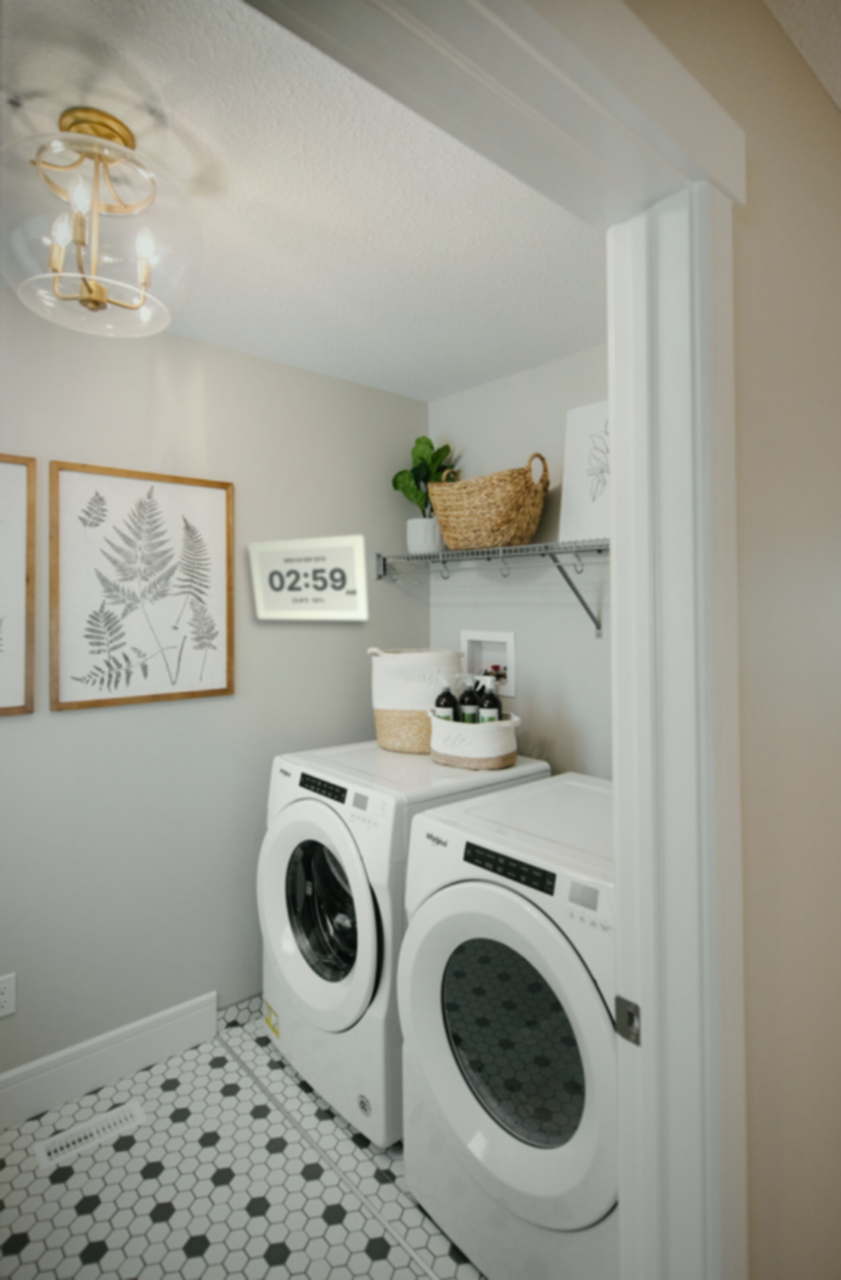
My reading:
h=2 m=59
